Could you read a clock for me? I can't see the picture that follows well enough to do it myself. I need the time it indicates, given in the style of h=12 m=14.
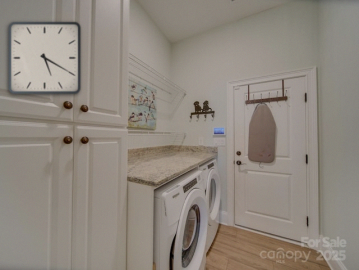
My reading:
h=5 m=20
